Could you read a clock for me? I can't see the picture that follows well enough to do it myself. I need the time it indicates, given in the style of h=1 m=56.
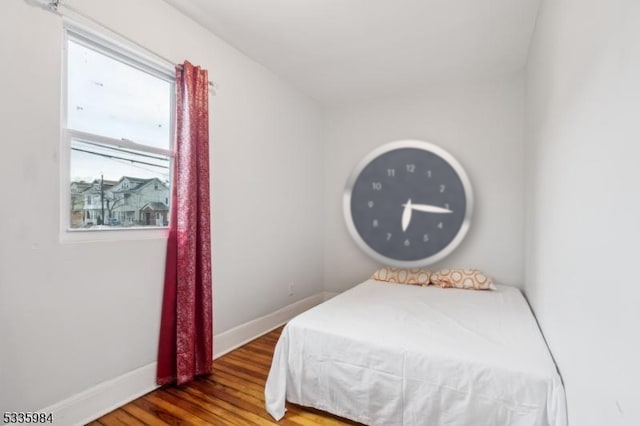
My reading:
h=6 m=16
